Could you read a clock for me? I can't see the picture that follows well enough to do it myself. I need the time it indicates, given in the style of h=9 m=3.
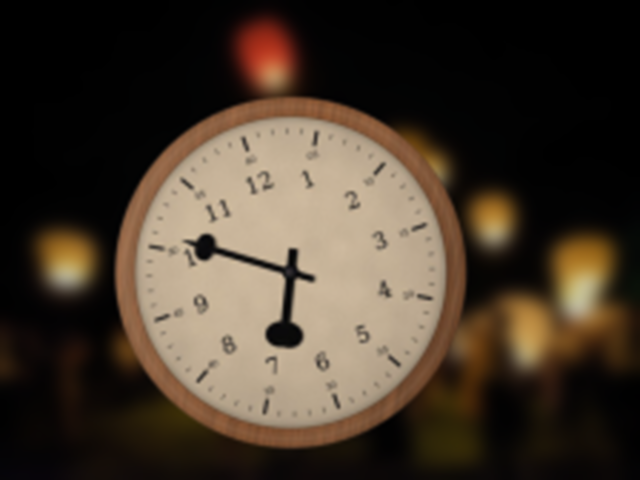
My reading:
h=6 m=51
